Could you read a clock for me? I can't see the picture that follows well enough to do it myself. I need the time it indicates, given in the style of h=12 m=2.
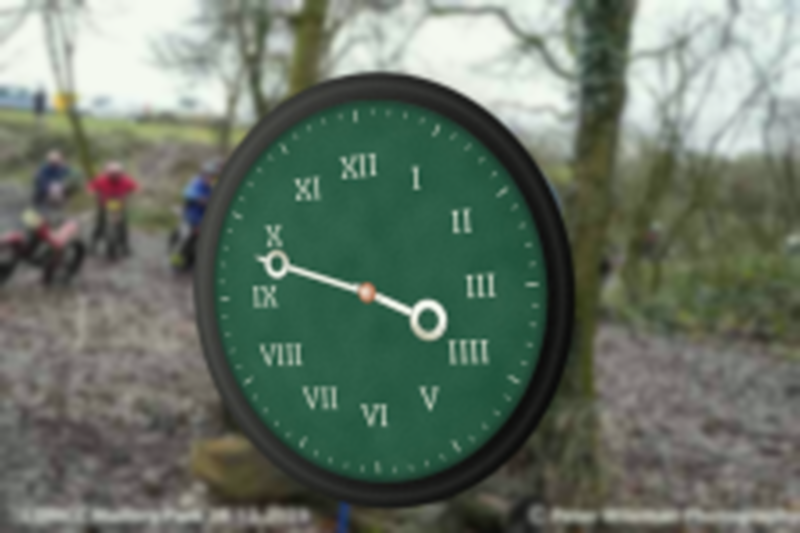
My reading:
h=3 m=48
